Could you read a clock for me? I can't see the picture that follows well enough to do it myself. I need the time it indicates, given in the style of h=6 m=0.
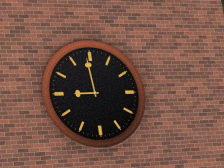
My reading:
h=8 m=59
